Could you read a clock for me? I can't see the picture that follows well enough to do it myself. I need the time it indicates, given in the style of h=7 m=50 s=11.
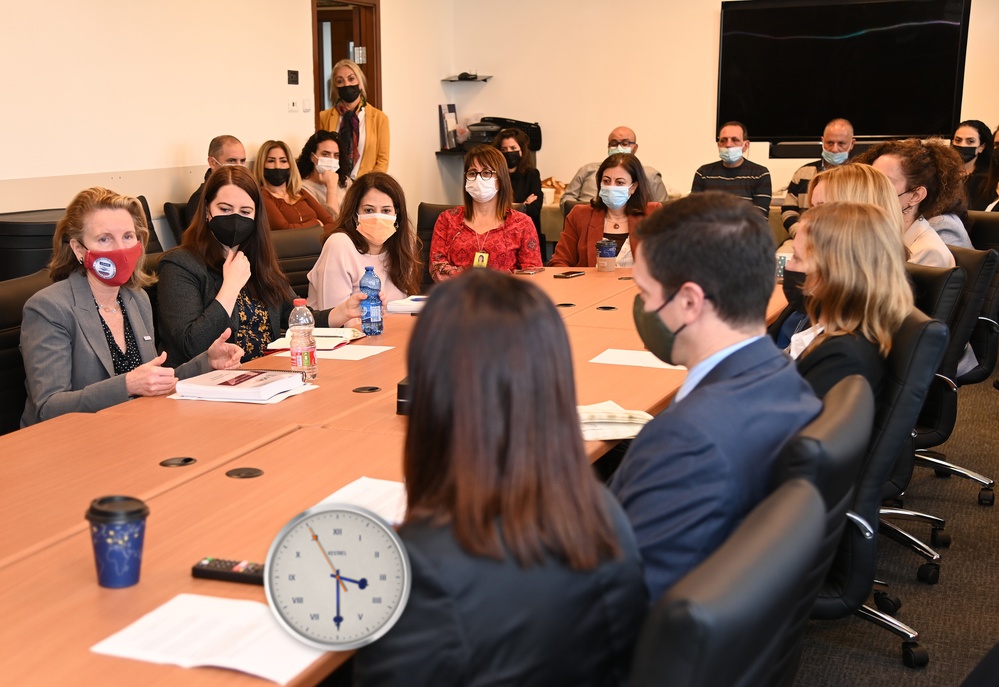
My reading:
h=3 m=29 s=55
